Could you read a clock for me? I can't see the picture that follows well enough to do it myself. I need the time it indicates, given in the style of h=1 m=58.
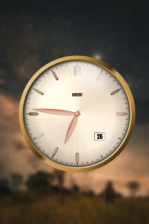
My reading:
h=6 m=46
